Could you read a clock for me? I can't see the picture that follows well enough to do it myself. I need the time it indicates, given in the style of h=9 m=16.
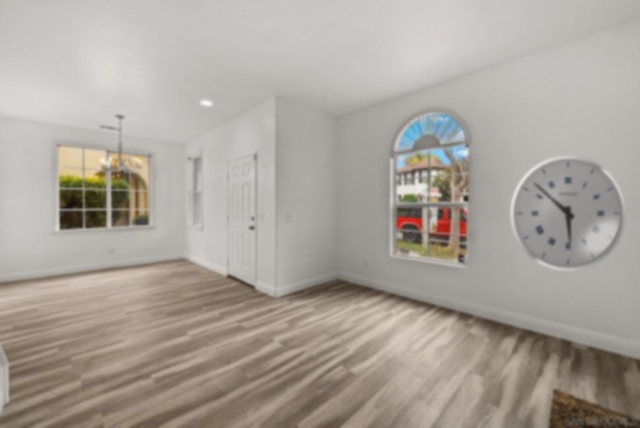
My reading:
h=5 m=52
